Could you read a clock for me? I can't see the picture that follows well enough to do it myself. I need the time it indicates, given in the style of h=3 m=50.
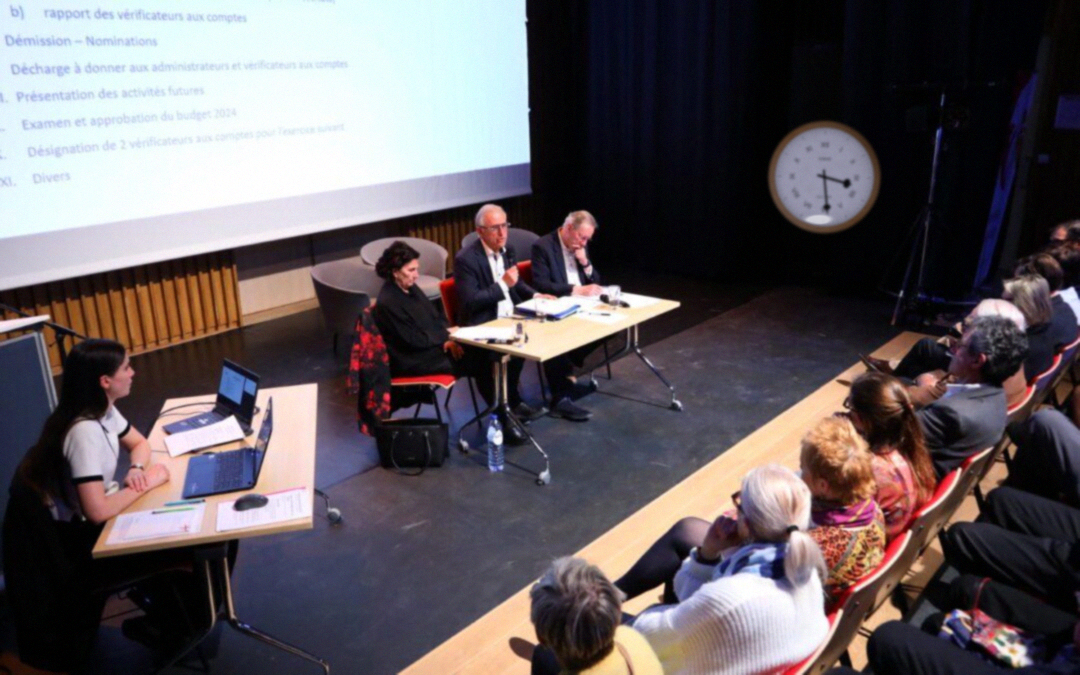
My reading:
h=3 m=29
